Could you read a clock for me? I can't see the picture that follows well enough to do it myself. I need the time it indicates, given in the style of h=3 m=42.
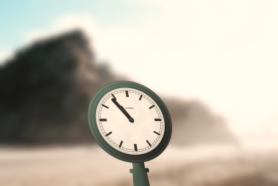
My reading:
h=10 m=54
